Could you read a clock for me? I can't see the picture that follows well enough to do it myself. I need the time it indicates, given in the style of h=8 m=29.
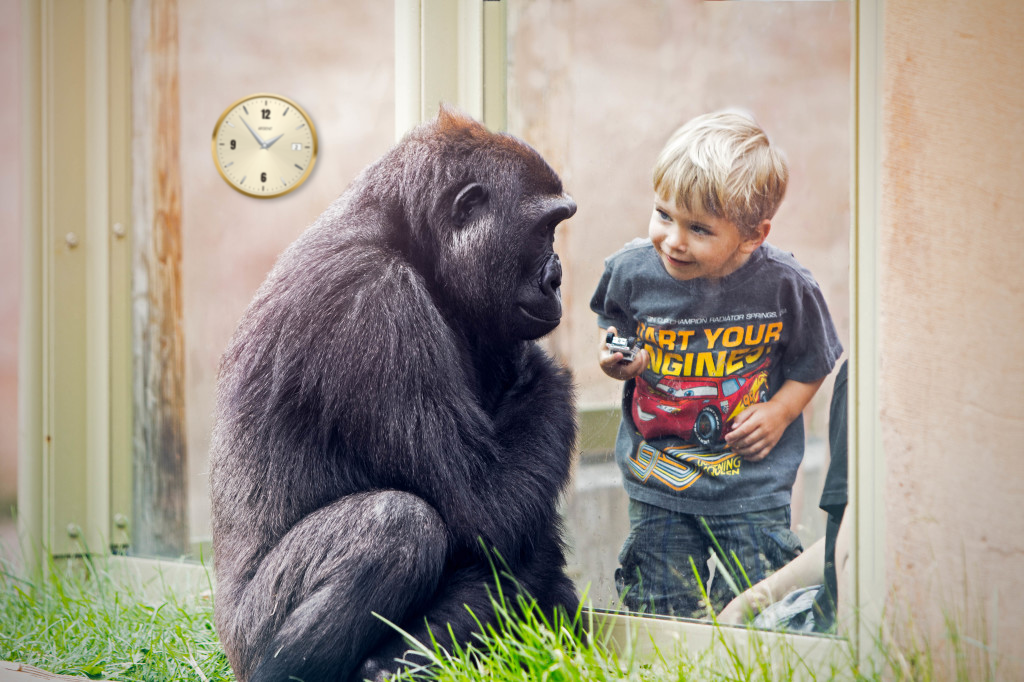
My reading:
h=1 m=53
